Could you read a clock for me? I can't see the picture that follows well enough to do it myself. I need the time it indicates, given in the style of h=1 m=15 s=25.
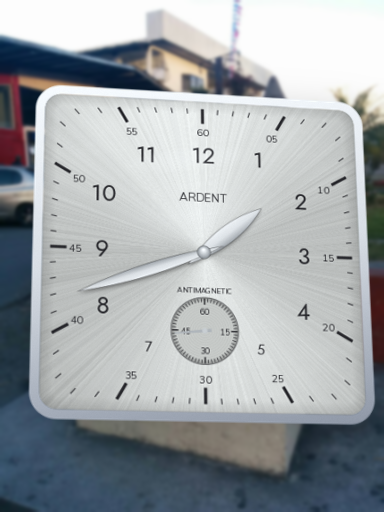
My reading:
h=1 m=41 s=44
